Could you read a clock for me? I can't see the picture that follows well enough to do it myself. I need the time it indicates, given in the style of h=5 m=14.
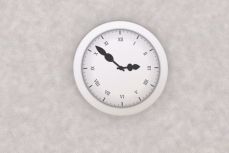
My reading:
h=2 m=52
